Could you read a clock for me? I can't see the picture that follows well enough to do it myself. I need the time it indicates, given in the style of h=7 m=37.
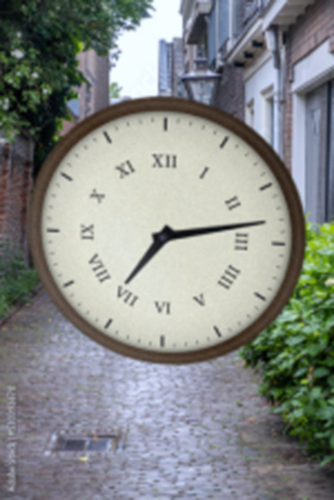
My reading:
h=7 m=13
